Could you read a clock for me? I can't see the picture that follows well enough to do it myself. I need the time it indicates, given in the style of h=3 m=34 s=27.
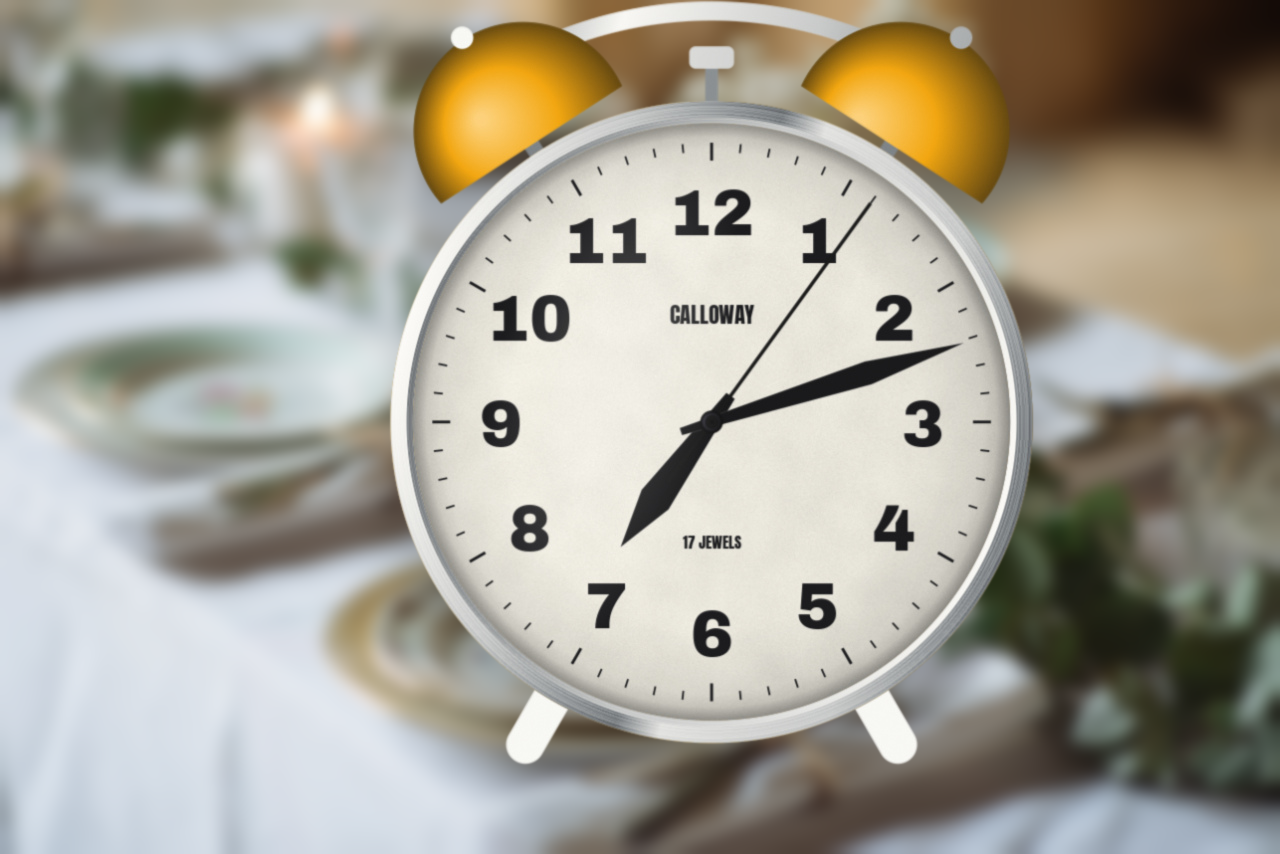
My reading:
h=7 m=12 s=6
